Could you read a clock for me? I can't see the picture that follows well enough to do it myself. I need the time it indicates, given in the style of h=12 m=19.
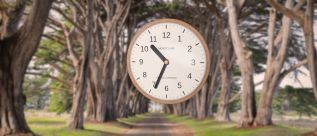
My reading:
h=10 m=34
